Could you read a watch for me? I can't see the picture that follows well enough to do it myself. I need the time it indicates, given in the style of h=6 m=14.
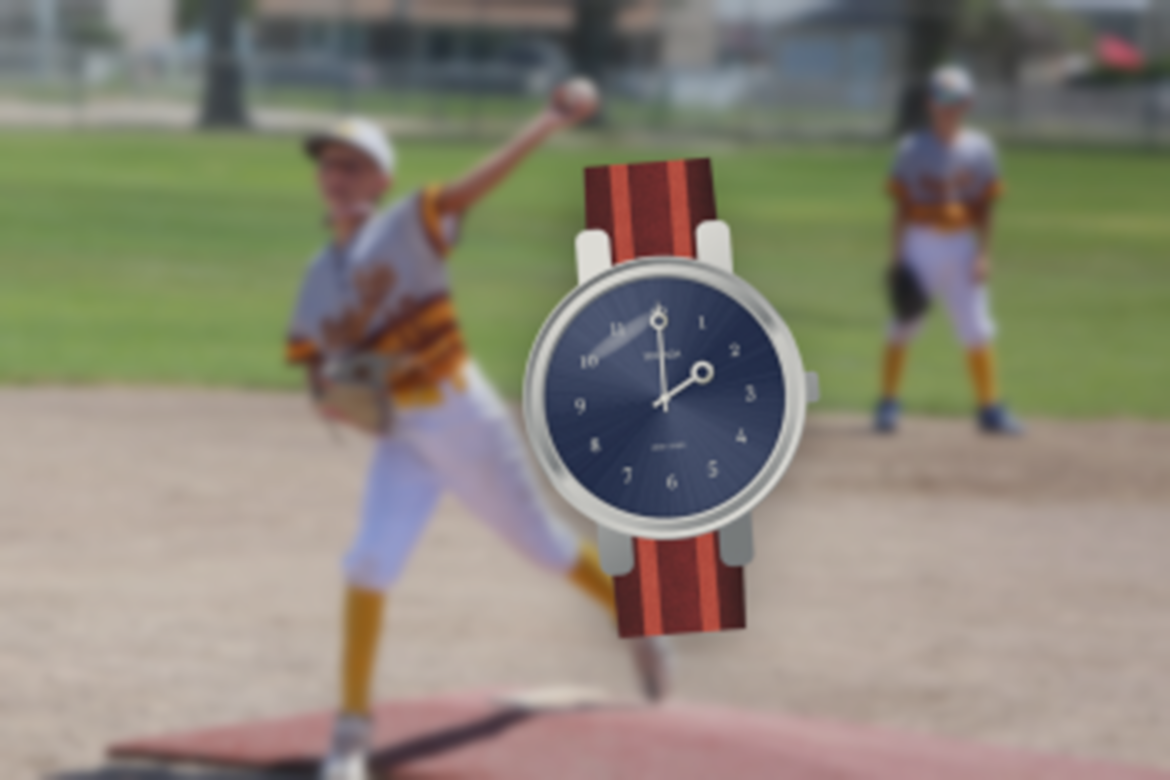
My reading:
h=2 m=0
